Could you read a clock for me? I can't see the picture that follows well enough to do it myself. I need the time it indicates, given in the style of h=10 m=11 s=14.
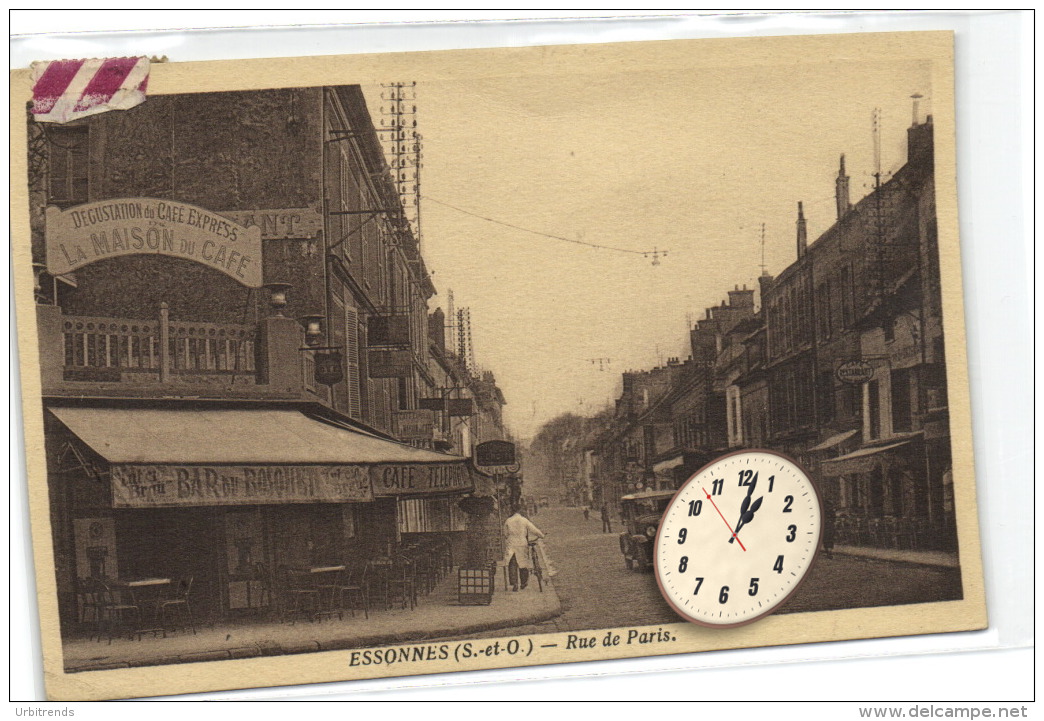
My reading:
h=1 m=1 s=53
